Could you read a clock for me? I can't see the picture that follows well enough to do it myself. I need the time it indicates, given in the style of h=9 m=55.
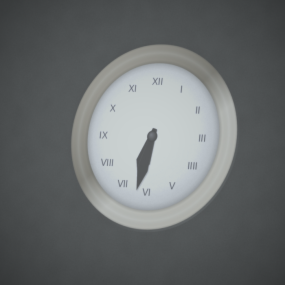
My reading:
h=6 m=32
